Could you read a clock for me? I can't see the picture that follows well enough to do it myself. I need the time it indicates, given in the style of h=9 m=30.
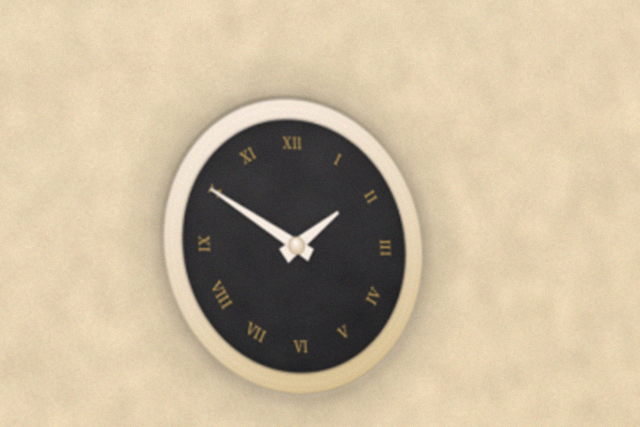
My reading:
h=1 m=50
